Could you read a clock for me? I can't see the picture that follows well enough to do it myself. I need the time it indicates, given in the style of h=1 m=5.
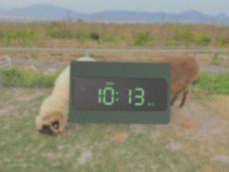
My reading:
h=10 m=13
